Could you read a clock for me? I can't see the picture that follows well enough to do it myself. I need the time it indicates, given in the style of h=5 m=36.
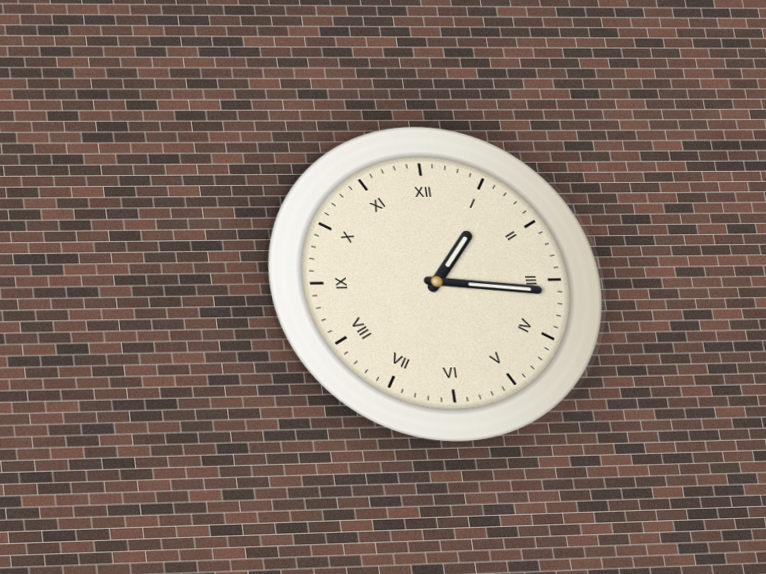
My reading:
h=1 m=16
